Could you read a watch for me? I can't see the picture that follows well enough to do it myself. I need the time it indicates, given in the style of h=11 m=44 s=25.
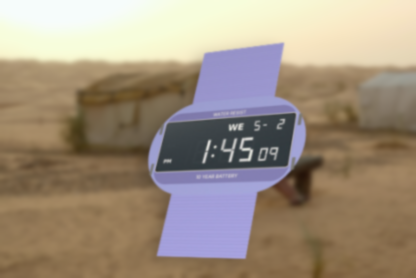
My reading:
h=1 m=45 s=9
